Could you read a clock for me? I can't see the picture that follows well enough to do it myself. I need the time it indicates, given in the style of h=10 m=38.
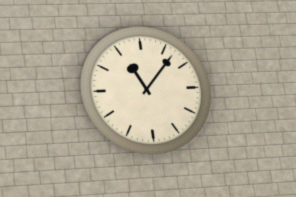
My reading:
h=11 m=7
